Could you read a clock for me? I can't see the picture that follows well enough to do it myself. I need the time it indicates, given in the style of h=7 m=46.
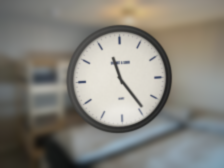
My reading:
h=11 m=24
